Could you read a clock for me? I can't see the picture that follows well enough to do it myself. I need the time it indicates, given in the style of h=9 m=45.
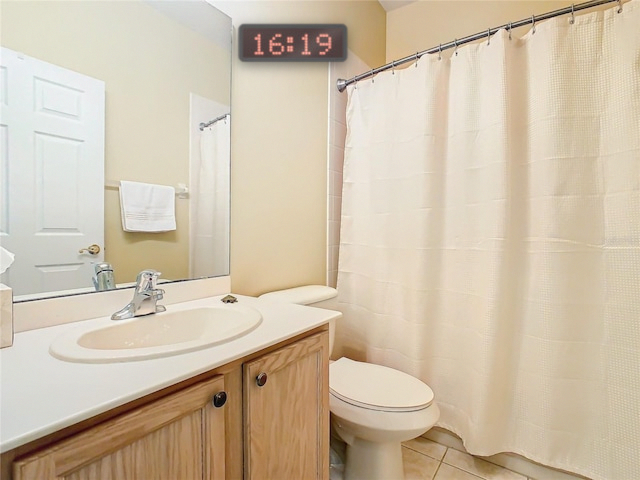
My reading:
h=16 m=19
